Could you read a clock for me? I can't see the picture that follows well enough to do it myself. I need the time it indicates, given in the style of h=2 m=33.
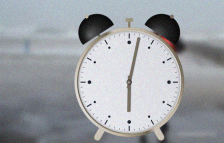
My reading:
h=6 m=2
